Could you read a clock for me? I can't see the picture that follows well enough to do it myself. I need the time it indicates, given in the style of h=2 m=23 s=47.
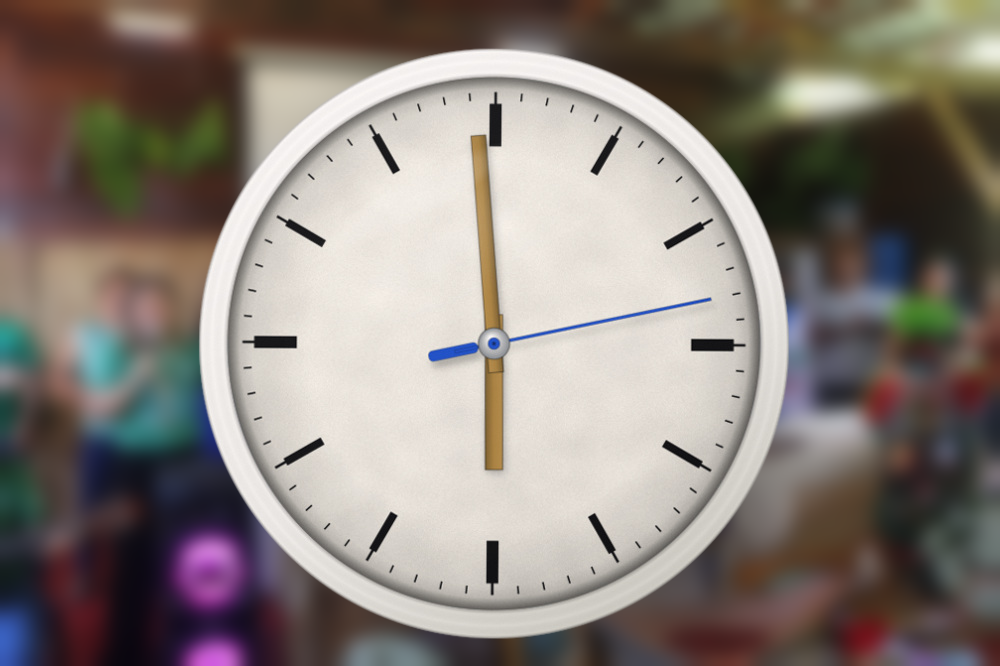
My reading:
h=5 m=59 s=13
